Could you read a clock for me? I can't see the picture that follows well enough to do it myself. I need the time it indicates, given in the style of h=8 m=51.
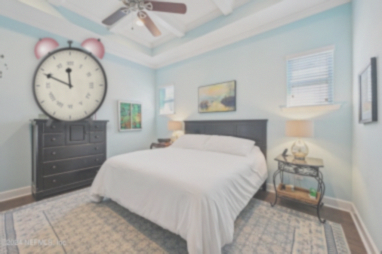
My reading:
h=11 m=49
